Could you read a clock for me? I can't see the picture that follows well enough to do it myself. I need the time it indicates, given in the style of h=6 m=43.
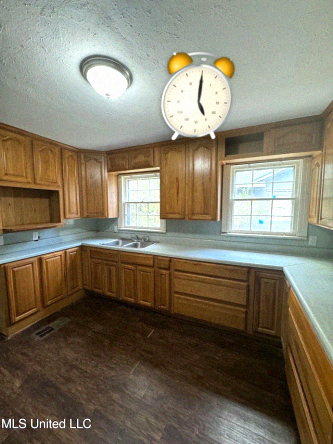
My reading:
h=5 m=0
